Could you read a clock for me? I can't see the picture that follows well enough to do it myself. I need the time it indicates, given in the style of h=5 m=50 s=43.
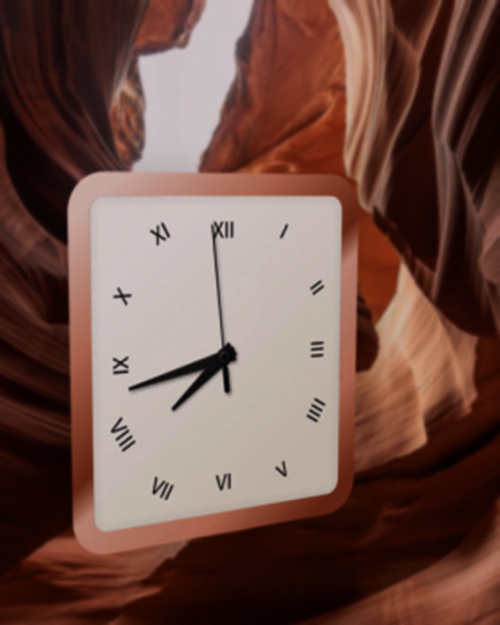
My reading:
h=7 m=42 s=59
